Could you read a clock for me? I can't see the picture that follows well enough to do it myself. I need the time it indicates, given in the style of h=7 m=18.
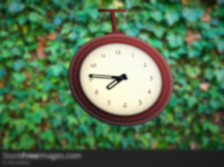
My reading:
h=7 m=46
